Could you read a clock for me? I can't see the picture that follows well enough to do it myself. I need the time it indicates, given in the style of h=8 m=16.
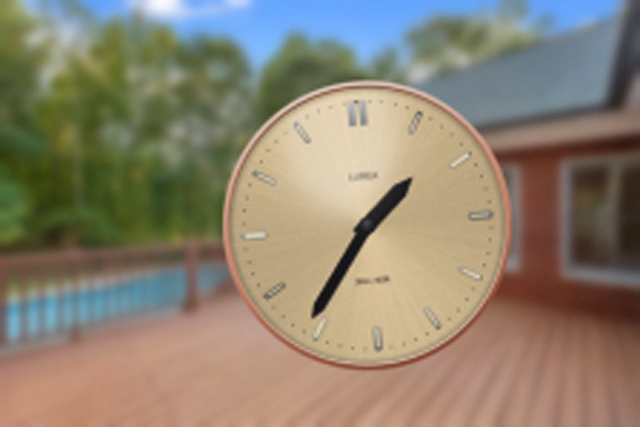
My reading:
h=1 m=36
